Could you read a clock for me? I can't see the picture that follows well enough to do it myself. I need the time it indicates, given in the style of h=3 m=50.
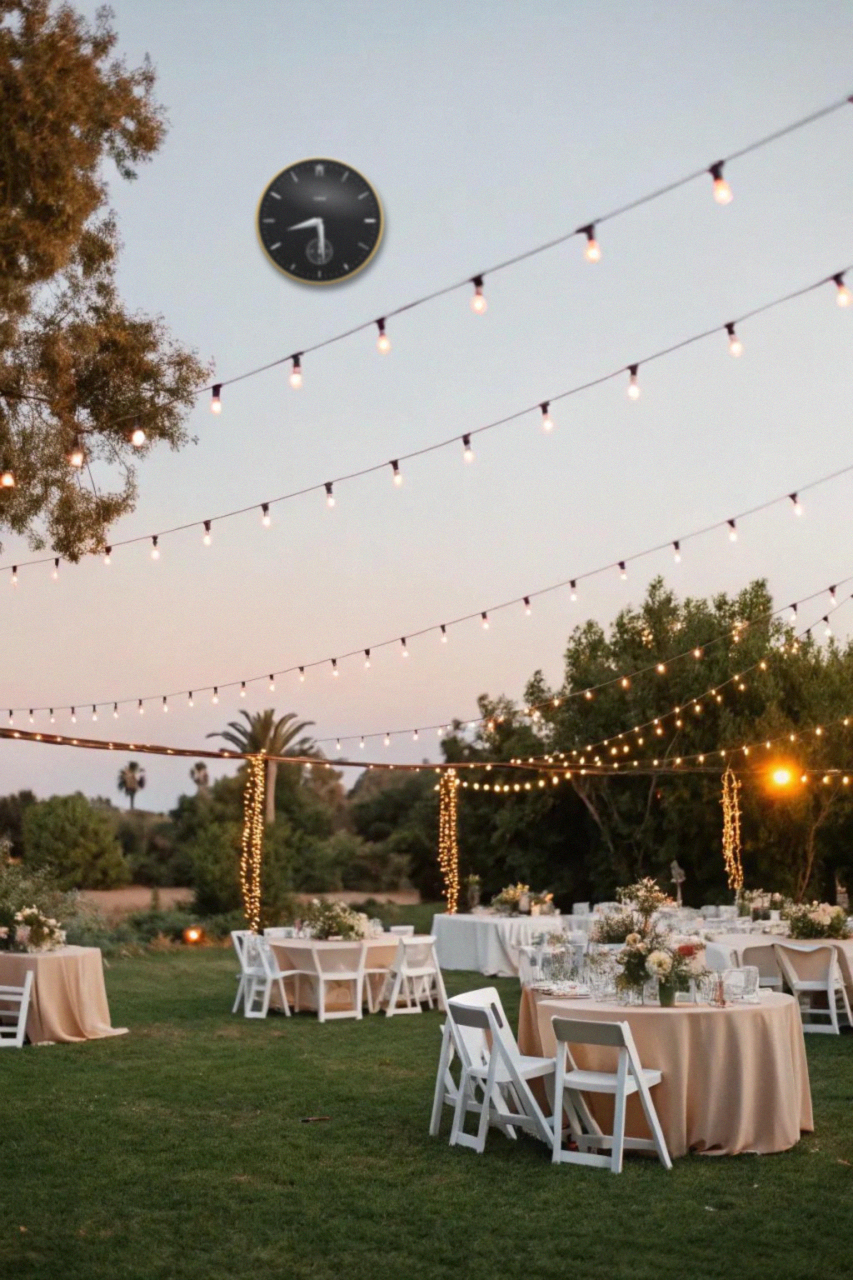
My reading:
h=8 m=29
